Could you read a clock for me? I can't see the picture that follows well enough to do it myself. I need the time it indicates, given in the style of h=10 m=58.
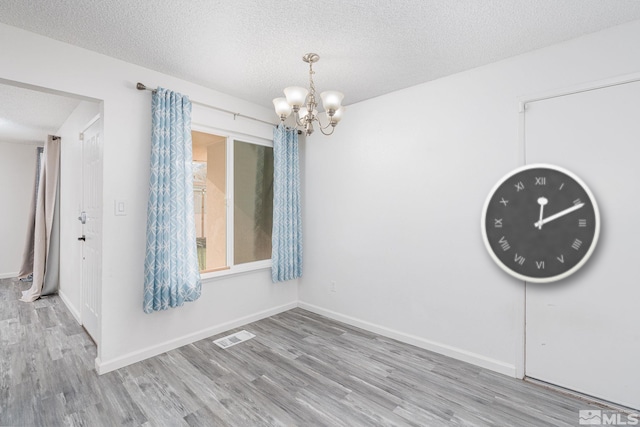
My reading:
h=12 m=11
